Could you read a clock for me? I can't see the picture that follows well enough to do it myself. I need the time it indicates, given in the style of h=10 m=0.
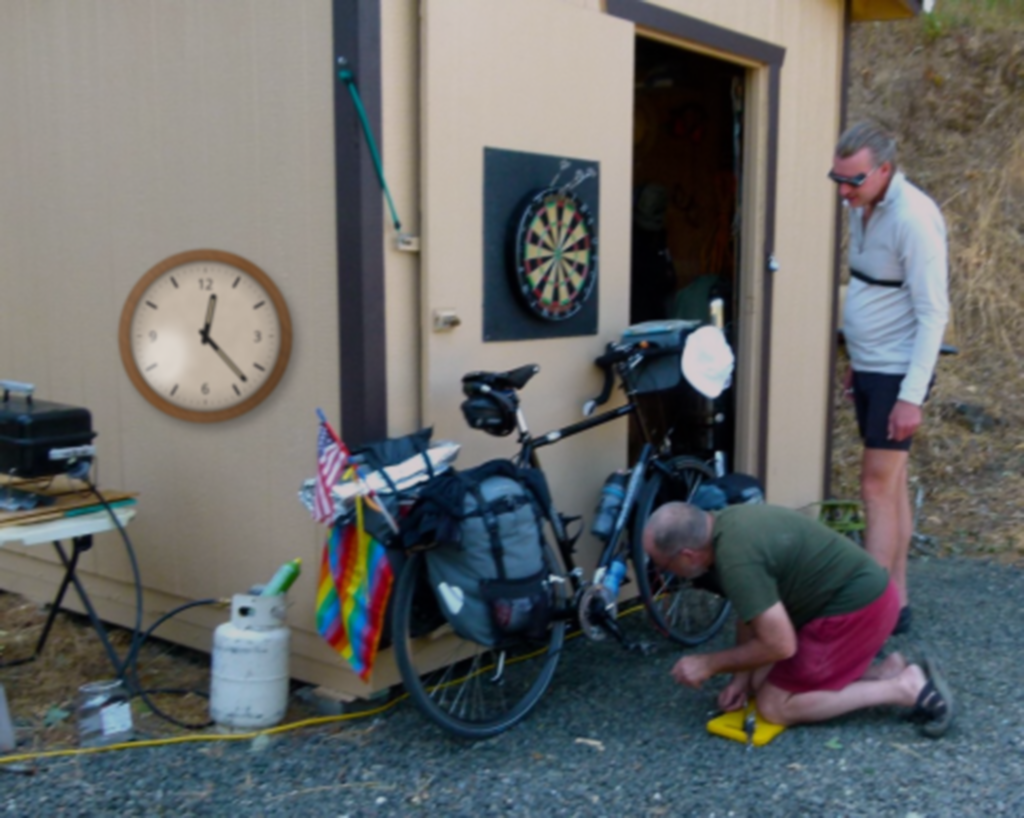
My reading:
h=12 m=23
